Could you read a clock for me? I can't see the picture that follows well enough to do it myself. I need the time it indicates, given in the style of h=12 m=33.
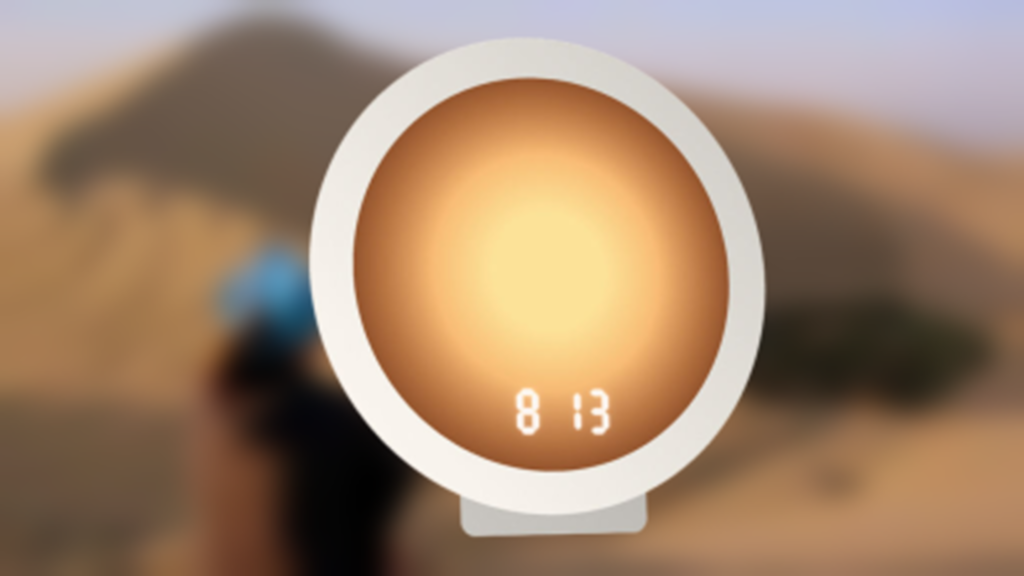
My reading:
h=8 m=13
